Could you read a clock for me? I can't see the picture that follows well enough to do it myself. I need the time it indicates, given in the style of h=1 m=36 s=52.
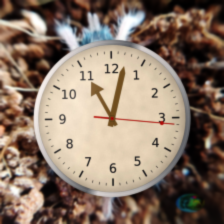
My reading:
h=11 m=2 s=16
